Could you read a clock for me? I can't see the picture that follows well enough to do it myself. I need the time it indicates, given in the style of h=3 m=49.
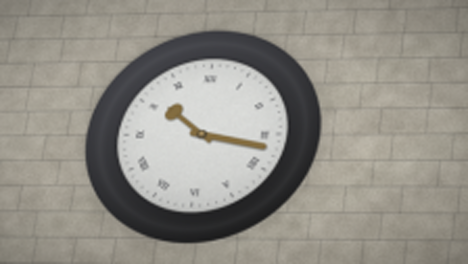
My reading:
h=10 m=17
